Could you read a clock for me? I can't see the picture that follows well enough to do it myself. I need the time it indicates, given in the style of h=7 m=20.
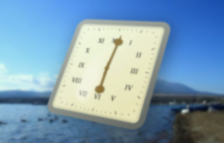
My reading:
h=6 m=1
